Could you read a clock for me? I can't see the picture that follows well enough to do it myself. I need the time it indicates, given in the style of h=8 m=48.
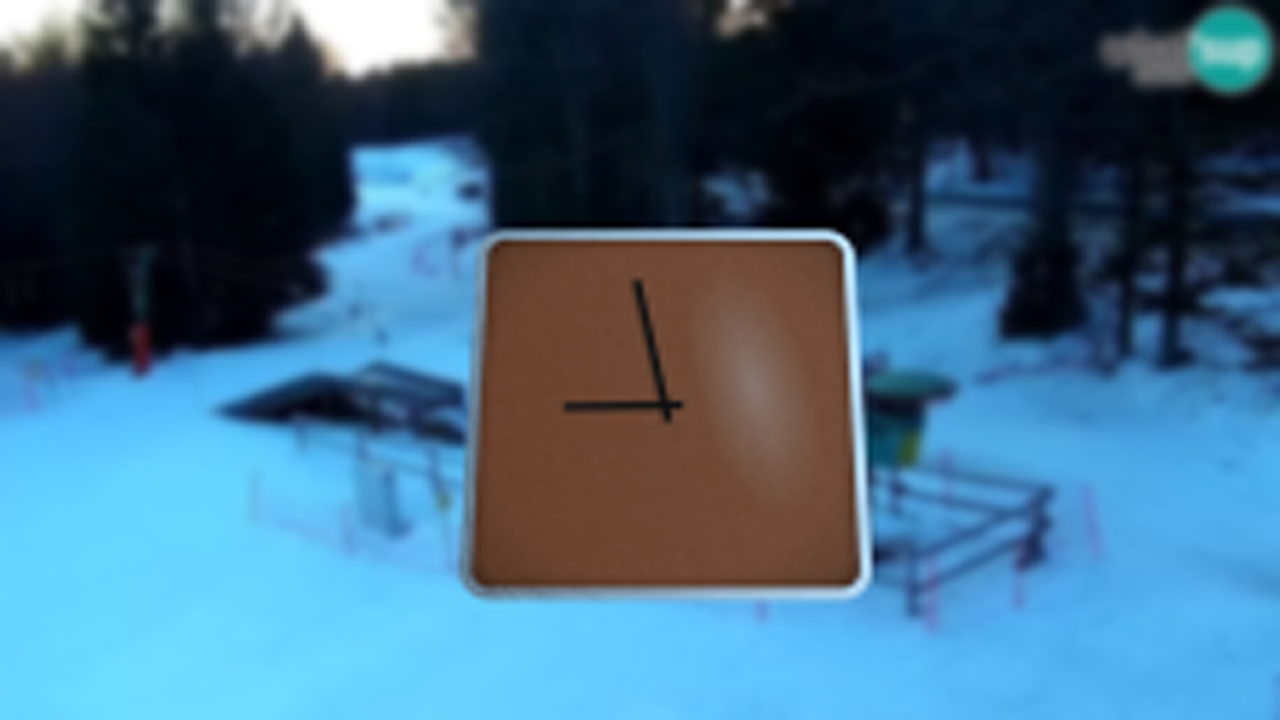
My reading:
h=8 m=58
